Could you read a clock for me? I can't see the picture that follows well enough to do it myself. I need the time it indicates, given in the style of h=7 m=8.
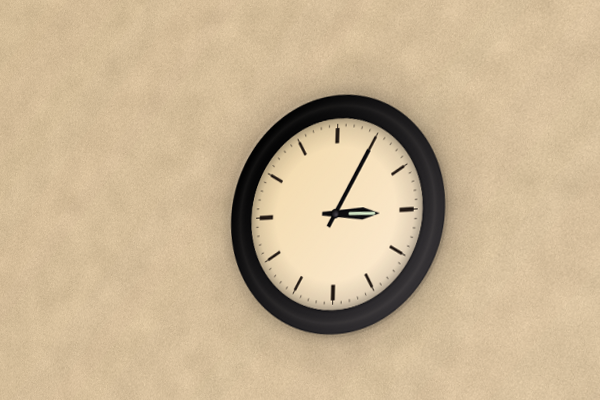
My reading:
h=3 m=5
